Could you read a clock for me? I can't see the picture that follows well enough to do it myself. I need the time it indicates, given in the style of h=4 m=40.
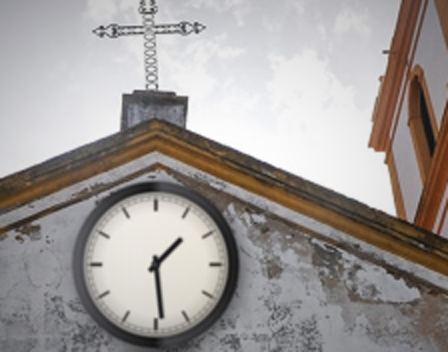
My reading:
h=1 m=29
